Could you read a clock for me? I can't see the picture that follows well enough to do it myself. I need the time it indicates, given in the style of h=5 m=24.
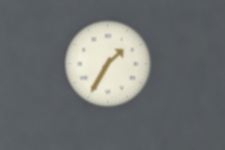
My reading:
h=1 m=35
